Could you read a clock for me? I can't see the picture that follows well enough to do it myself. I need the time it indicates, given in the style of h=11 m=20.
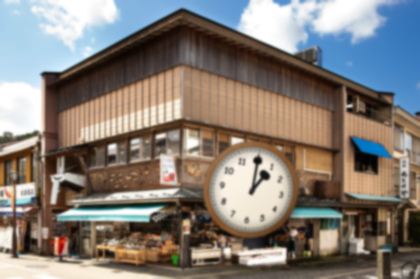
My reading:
h=1 m=0
